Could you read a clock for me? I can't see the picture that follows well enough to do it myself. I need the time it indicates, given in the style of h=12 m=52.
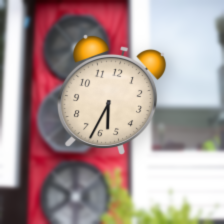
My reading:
h=5 m=32
